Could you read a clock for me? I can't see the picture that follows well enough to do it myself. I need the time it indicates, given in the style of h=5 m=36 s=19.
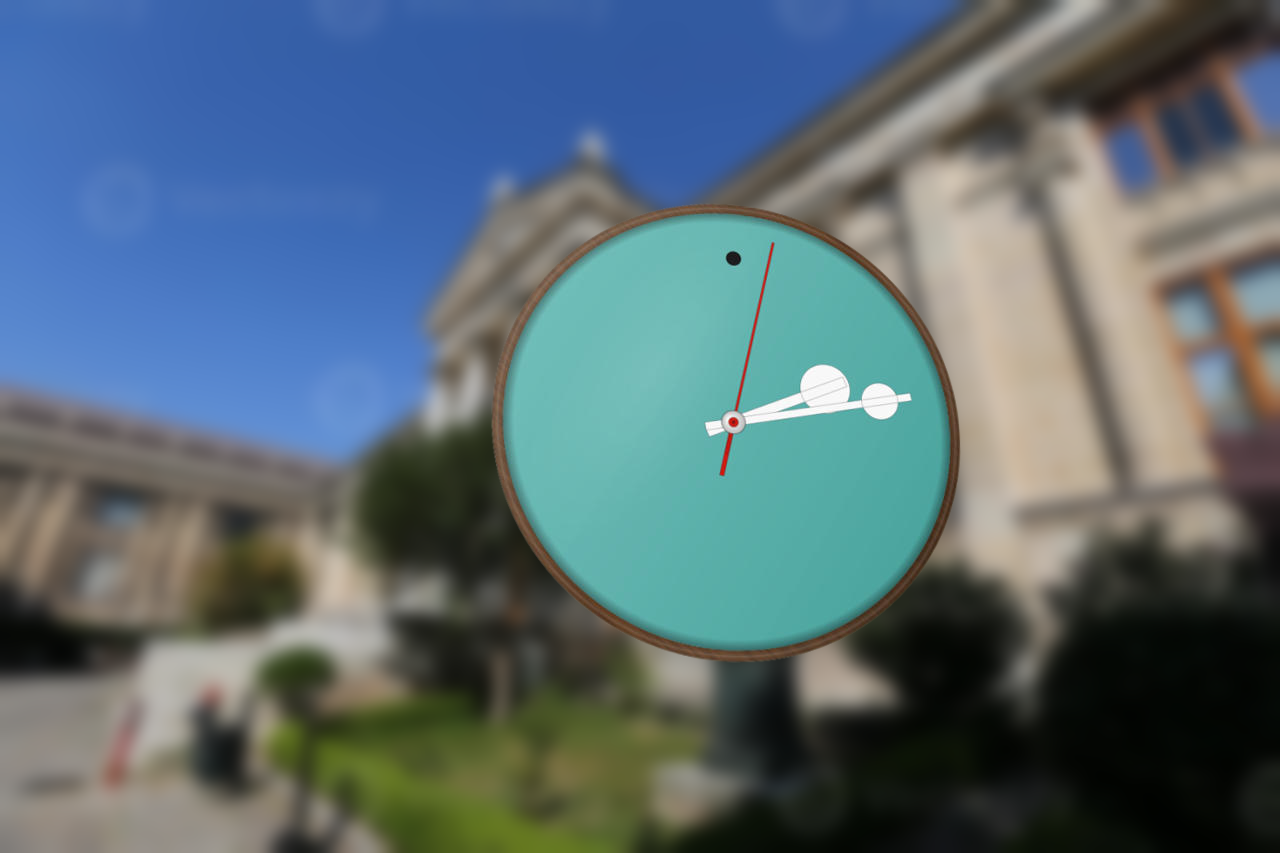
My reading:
h=2 m=13 s=2
